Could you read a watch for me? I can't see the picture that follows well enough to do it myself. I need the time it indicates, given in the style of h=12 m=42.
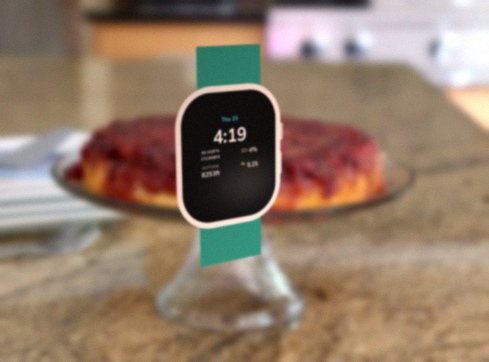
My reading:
h=4 m=19
